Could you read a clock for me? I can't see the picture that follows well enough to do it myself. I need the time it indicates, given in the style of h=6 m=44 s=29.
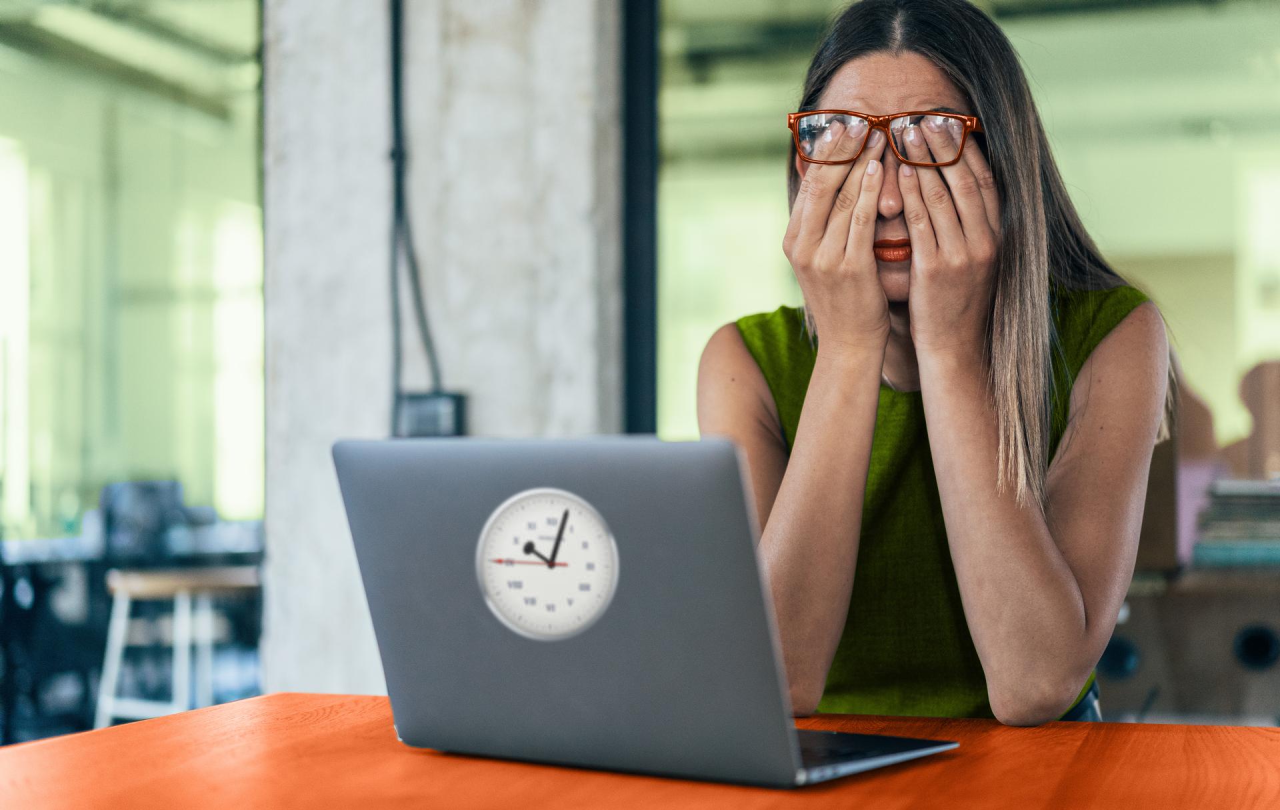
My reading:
h=10 m=2 s=45
